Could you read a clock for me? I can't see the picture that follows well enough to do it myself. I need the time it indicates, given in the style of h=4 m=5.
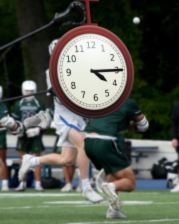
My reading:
h=4 m=15
